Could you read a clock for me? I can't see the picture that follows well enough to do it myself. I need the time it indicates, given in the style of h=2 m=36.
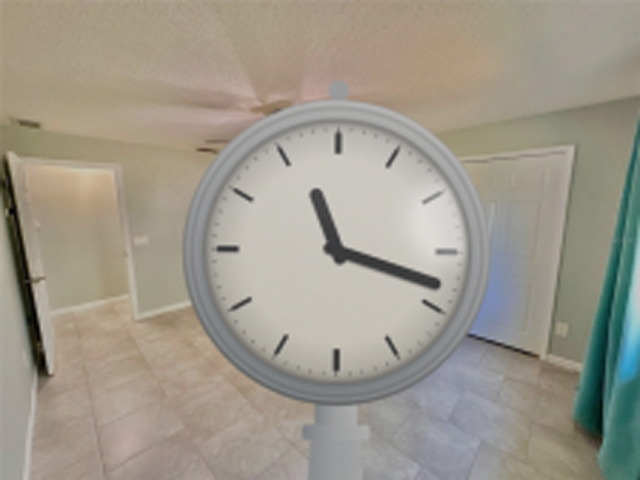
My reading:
h=11 m=18
